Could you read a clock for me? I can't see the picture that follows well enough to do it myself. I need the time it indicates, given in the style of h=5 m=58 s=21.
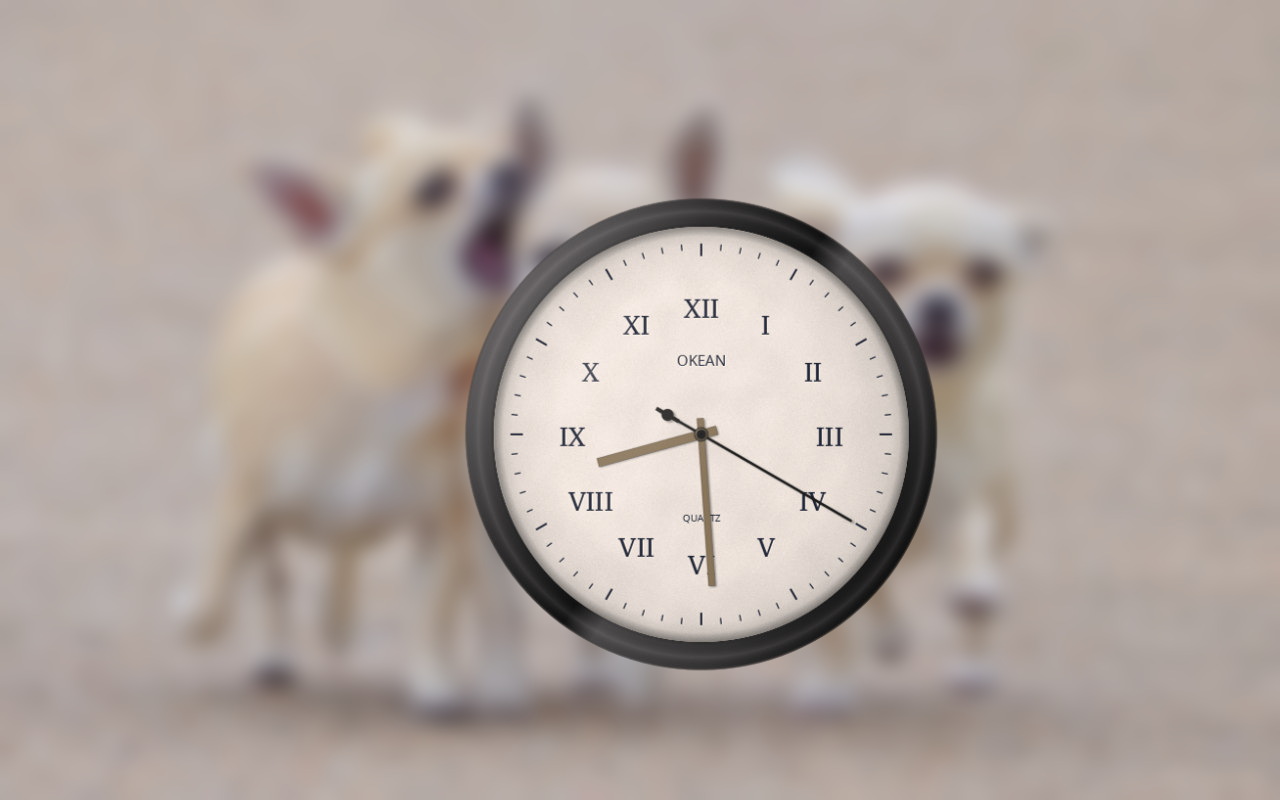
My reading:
h=8 m=29 s=20
